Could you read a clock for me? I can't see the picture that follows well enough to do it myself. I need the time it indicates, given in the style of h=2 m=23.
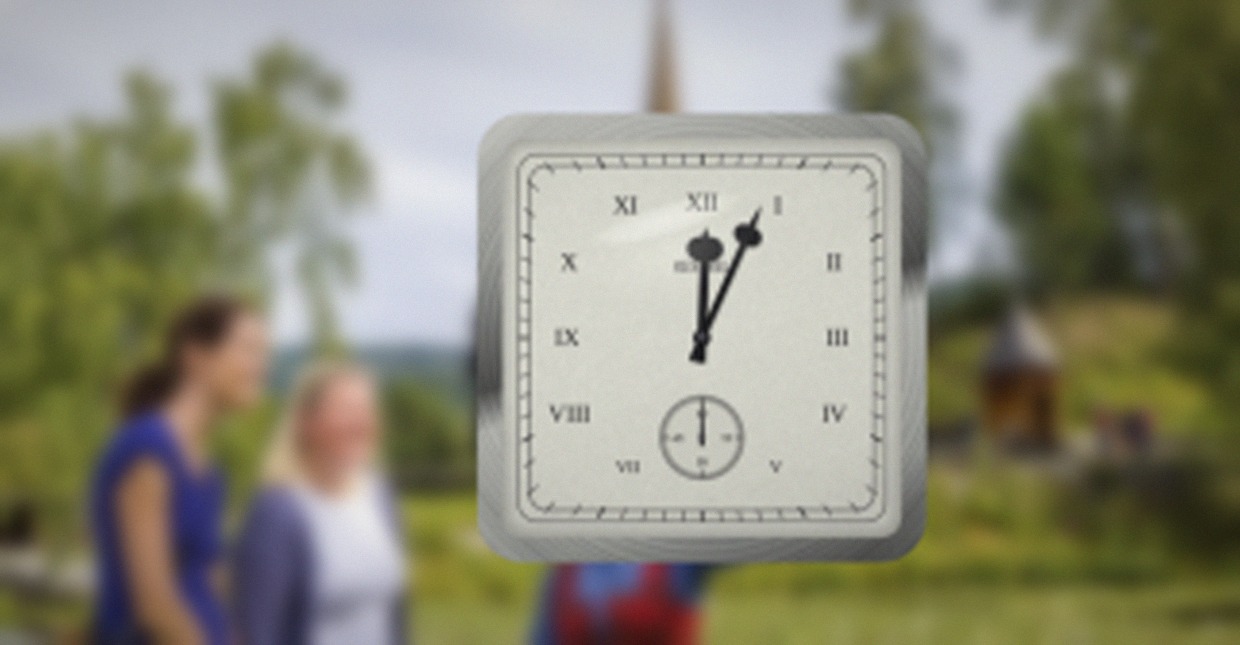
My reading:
h=12 m=4
